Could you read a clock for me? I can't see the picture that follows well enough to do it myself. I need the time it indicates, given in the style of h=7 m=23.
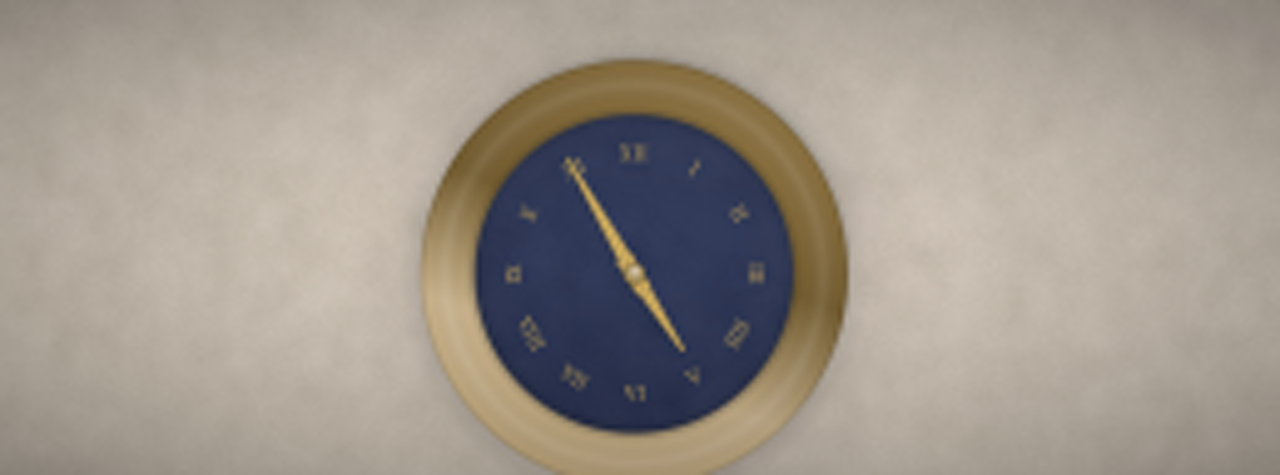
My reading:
h=4 m=55
